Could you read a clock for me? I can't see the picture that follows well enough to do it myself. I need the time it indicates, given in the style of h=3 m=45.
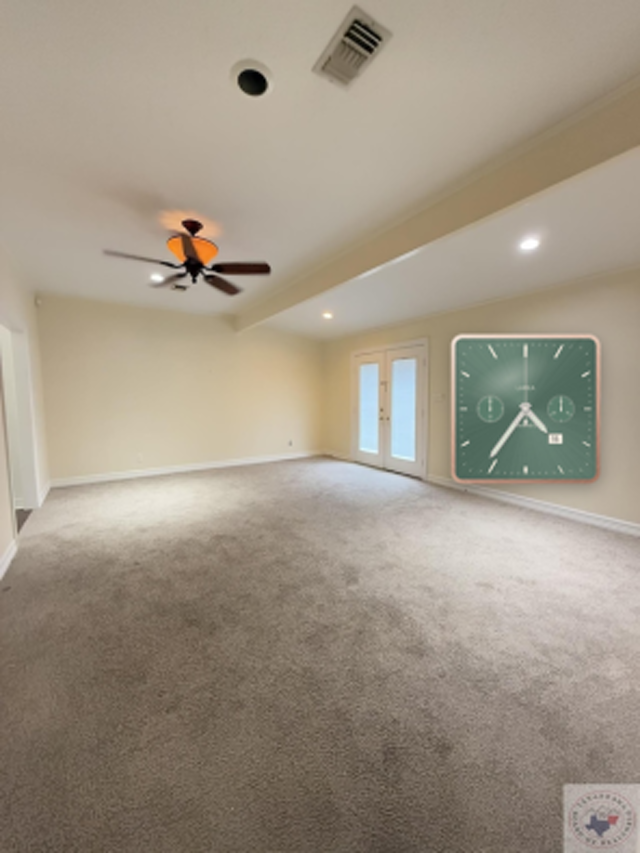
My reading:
h=4 m=36
